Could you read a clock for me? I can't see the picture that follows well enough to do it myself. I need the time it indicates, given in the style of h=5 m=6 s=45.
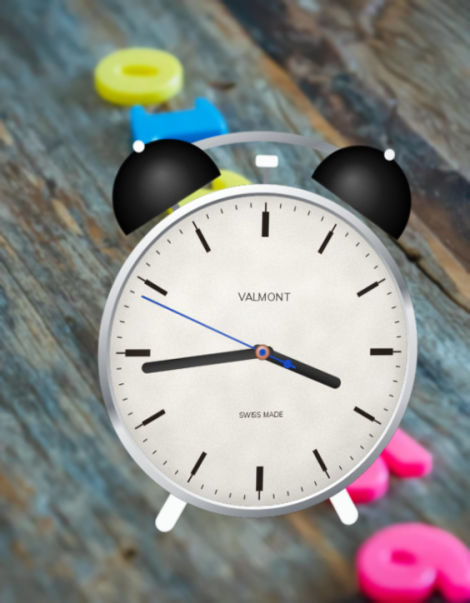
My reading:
h=3 m=43 s=49
